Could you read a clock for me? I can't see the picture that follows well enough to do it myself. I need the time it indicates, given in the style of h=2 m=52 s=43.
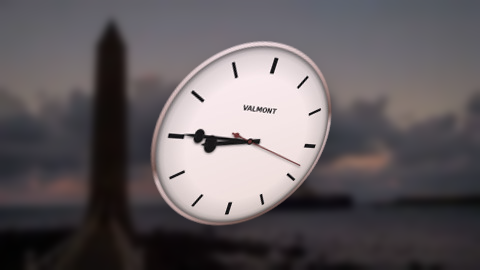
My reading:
h=8 m=45 s=18
